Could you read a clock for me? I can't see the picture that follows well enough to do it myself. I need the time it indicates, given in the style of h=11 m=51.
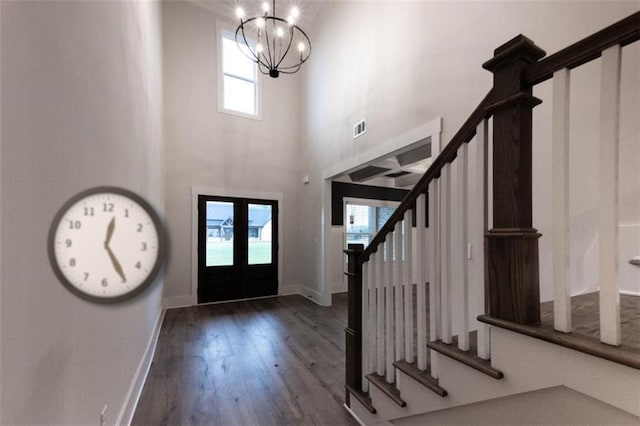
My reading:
h=12 m=25
